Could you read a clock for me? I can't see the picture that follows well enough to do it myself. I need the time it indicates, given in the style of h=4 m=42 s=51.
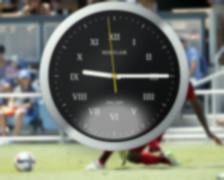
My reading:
h=9 m=14 s=59
